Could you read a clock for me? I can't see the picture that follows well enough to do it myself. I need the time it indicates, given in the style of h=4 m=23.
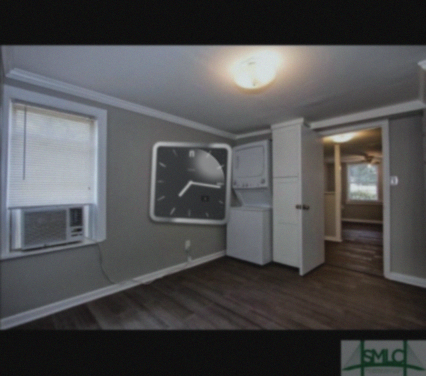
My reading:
h=7 m=16
